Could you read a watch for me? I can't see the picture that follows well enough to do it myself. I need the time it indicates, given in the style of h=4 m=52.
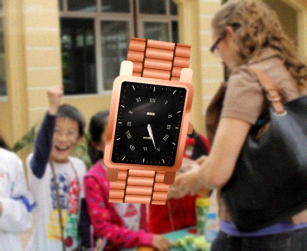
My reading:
h=5 m=26
